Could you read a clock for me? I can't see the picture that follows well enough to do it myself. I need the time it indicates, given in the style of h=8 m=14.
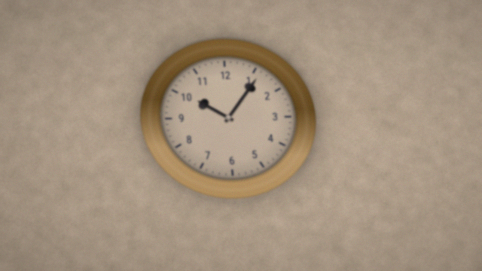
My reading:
h=10 m=6
